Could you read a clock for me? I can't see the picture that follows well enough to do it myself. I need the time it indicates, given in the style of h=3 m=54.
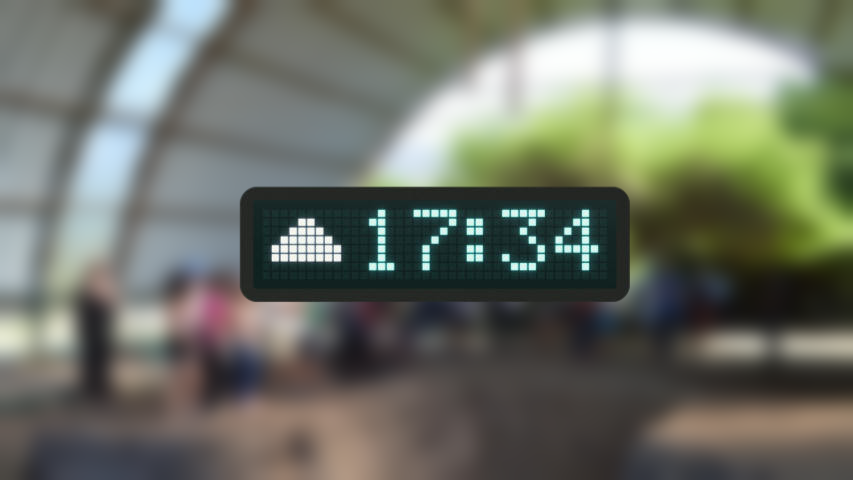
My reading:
h=17 m=34
